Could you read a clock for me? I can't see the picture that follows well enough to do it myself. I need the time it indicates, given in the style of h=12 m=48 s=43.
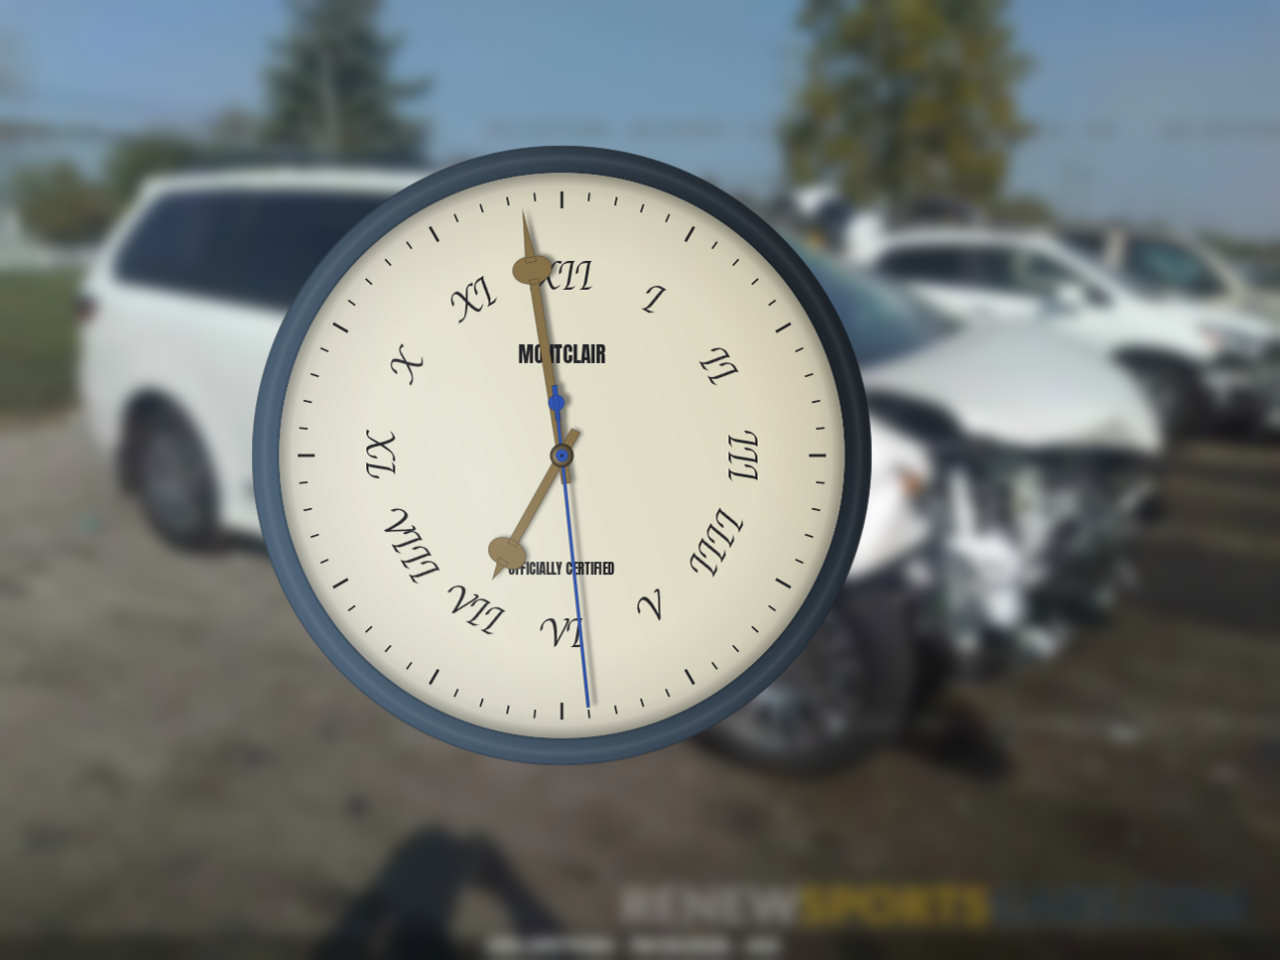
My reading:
h=6 m=58 s=29
